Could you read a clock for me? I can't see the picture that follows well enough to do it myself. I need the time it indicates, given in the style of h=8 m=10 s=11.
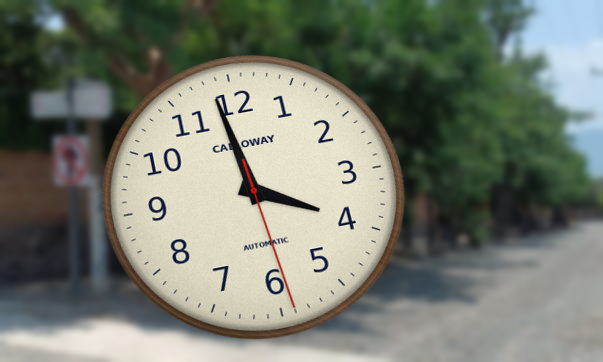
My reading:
h=3 m=58 s=29
